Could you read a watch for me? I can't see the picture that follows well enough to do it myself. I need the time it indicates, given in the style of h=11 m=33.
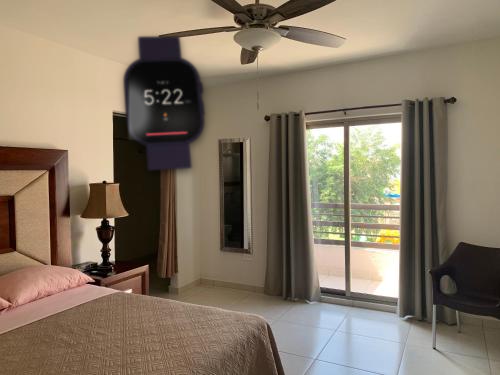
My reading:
h=5 m=22
